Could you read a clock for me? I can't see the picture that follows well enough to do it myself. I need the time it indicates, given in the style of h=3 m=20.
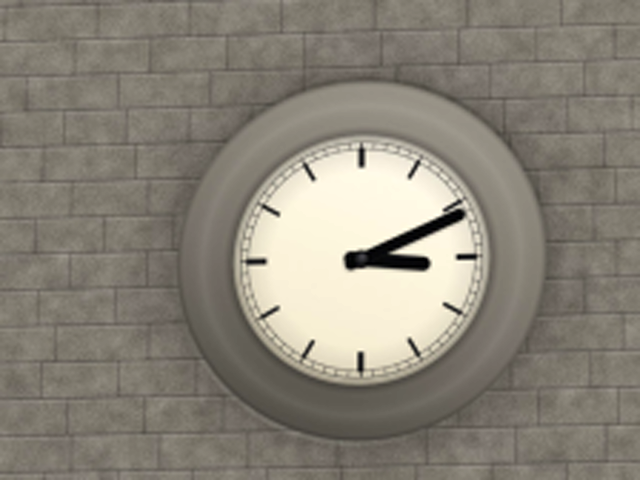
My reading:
h=3 m=11
